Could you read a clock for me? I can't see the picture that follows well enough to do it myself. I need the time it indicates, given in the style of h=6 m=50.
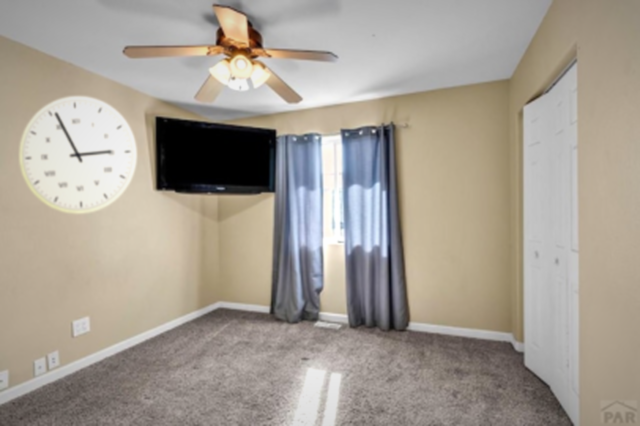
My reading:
h=2 m=56
